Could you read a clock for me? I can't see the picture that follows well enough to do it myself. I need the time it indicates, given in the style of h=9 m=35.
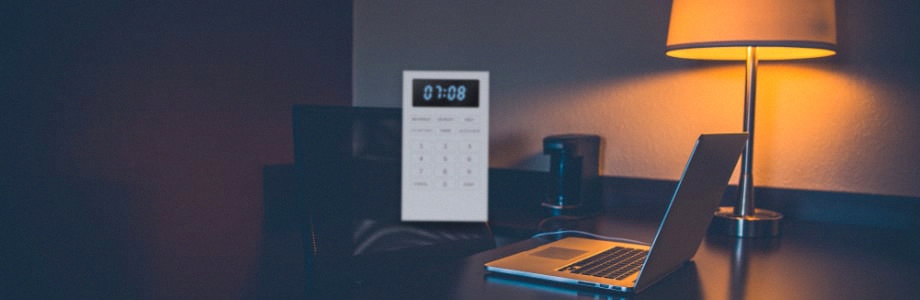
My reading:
h=7 m=8
